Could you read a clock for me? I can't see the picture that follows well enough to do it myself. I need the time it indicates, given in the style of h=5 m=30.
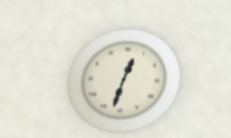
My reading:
h=12 m=32
